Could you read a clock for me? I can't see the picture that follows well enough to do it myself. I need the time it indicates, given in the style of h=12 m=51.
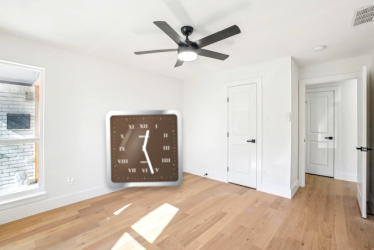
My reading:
h=12 m=27
